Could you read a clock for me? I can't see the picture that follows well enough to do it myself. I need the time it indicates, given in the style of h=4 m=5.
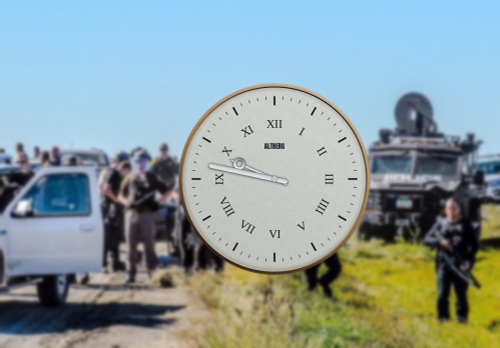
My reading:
h=9 m=47
